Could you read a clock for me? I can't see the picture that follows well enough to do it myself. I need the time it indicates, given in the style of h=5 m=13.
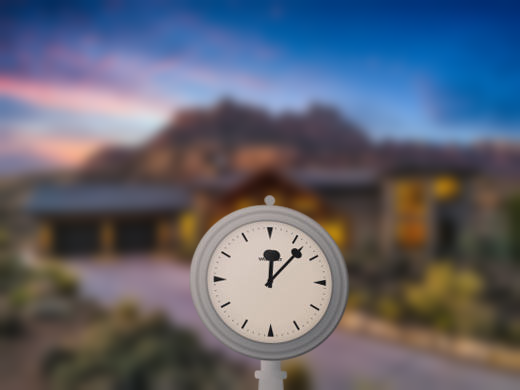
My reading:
h=12 m=7
